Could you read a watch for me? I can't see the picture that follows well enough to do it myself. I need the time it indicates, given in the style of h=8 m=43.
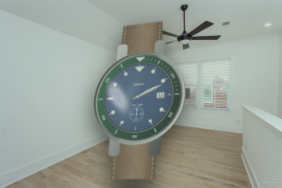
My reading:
h=2 m=11
